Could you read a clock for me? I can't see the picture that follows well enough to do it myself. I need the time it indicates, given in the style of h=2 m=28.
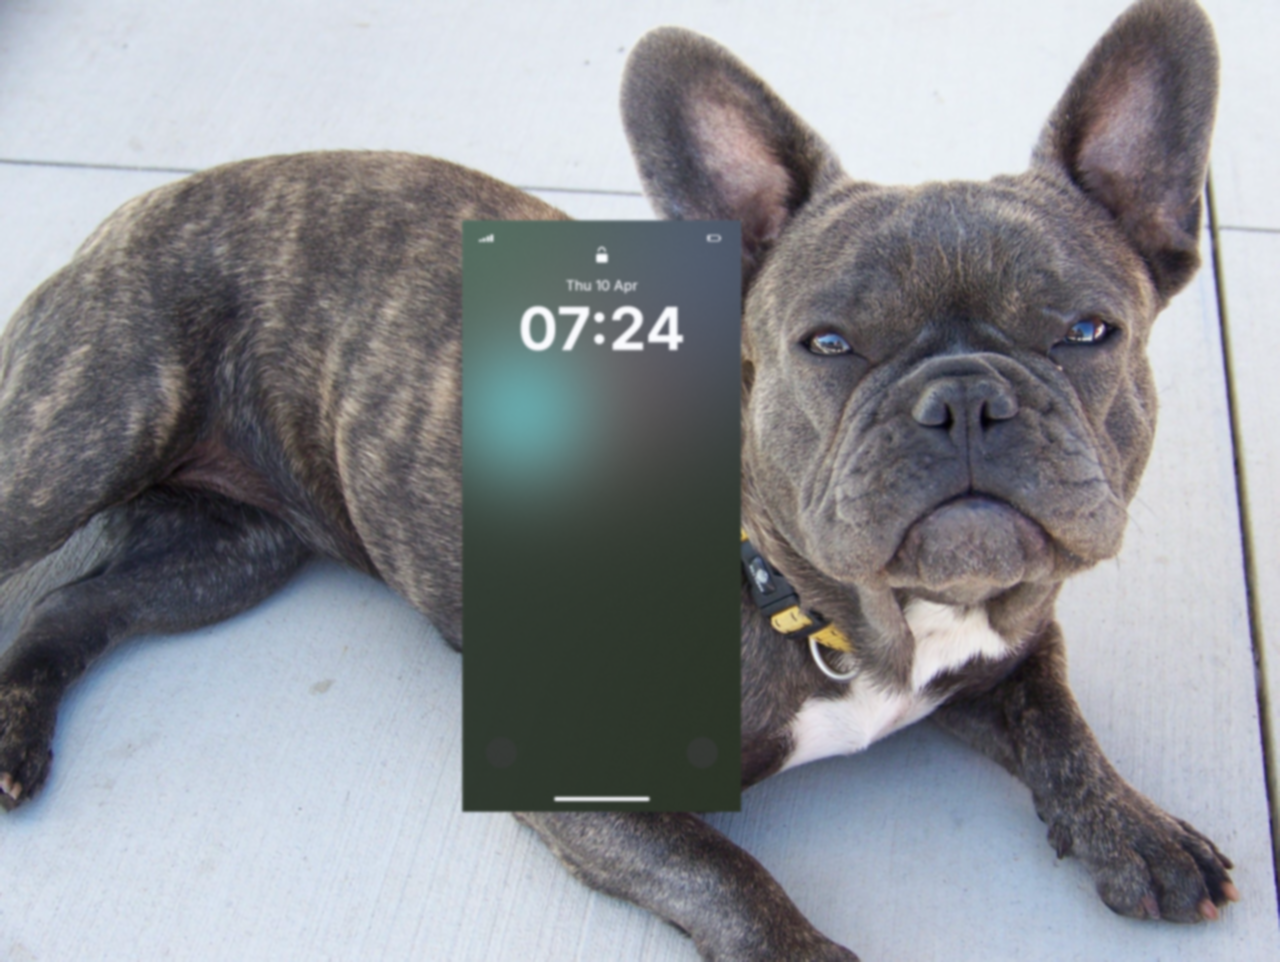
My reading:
h=7 m=24
